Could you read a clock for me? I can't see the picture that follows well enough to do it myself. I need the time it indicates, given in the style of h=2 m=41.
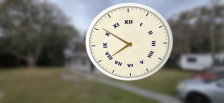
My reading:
h=7 m=51
